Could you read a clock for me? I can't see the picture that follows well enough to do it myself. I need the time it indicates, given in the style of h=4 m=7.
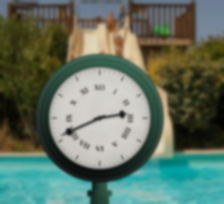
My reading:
h=2 m=41
